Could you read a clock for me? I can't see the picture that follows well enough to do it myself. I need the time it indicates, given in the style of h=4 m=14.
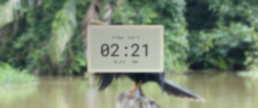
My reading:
h=2 m=21
